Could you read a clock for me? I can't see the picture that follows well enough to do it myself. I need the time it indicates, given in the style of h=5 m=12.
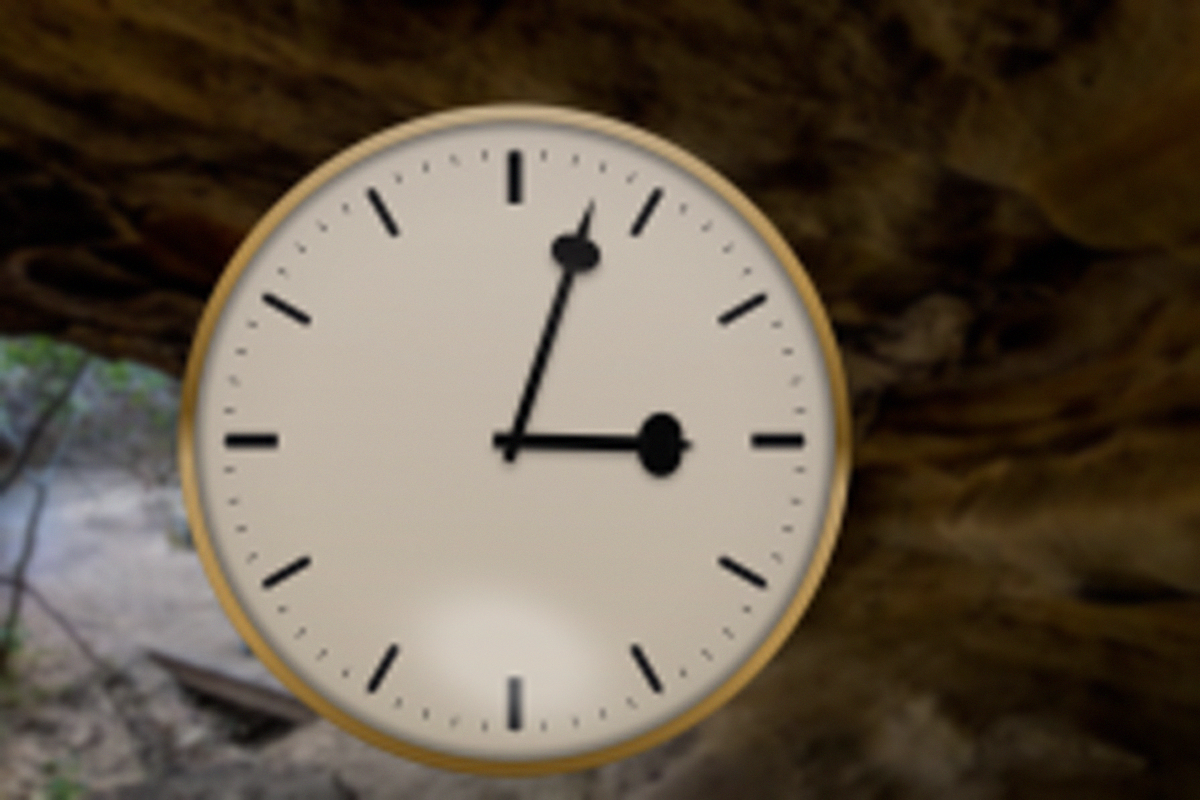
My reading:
h=3 m=3
